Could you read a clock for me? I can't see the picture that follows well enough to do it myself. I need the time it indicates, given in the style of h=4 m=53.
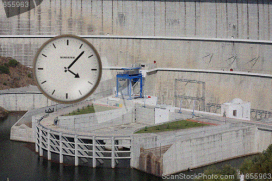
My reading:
h=4 m=7
